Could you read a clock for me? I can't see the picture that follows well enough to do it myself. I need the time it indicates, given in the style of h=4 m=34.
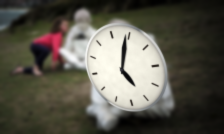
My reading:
h=5 m=4
